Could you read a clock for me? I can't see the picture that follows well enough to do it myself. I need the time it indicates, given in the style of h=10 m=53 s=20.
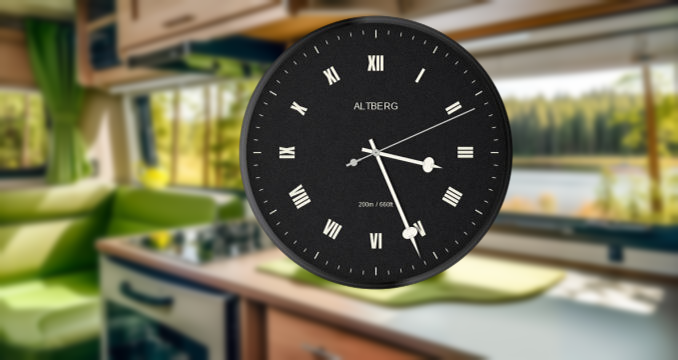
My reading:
h=3 m=26 s=11
